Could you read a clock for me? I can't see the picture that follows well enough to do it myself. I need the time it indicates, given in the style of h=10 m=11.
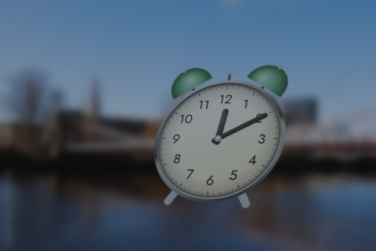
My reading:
h=12 m=10
